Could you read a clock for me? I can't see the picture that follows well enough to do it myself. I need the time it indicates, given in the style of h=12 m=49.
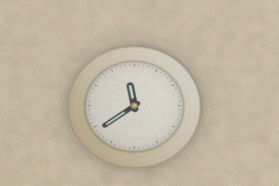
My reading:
h=11 m=39
